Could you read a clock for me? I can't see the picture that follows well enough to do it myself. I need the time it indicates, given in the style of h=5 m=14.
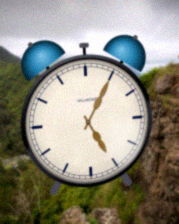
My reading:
h=5 m=5
